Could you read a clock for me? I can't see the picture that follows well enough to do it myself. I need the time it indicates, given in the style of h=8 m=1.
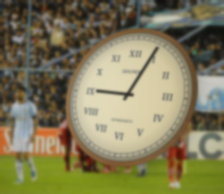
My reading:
h=9 m=4
